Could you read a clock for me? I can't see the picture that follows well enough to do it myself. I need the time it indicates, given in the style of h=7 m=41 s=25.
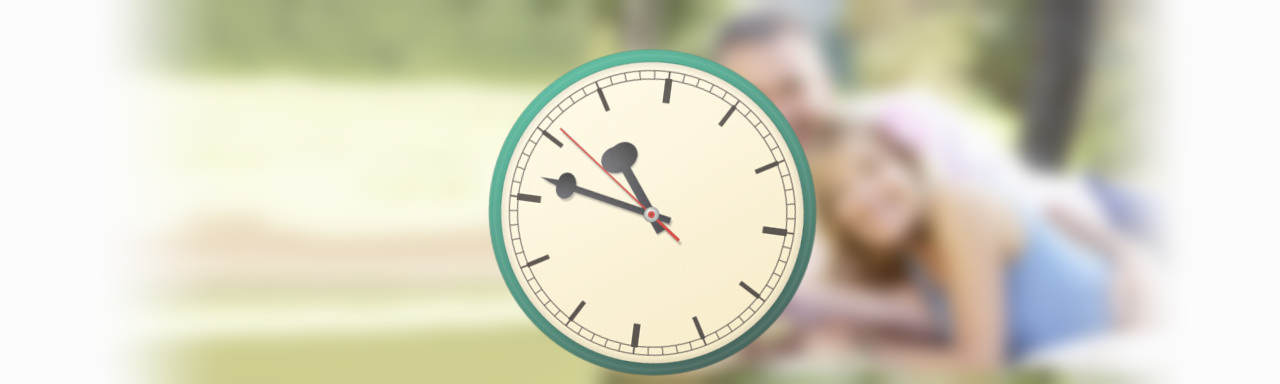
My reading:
h=10 m=46 s=51
